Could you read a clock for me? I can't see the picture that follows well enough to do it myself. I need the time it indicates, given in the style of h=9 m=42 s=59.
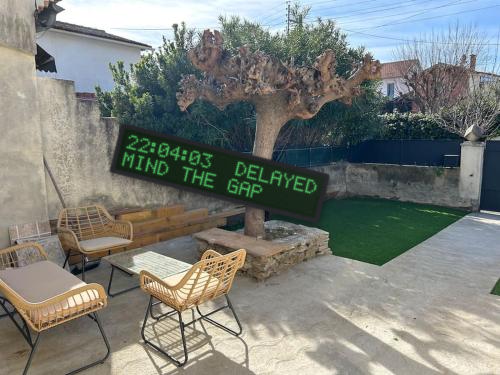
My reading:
h=22 m=4 s=3
